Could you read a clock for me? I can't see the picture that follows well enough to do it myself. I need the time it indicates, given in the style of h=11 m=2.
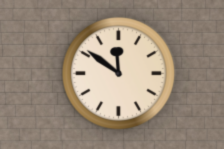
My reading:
h=11 m=51
